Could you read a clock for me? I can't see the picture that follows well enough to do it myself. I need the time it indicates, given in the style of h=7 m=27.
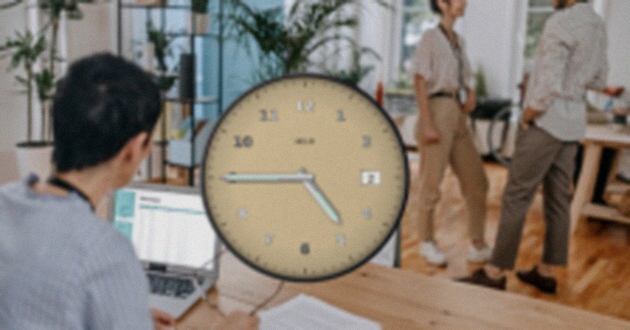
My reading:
h=4 m=45
